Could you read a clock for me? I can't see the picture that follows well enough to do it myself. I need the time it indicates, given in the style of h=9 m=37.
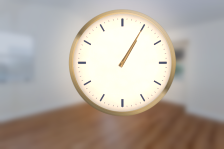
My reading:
h=1 m=5
